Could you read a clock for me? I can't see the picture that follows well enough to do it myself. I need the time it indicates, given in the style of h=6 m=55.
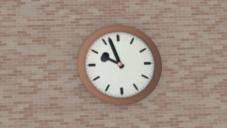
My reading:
h=9 m=57
